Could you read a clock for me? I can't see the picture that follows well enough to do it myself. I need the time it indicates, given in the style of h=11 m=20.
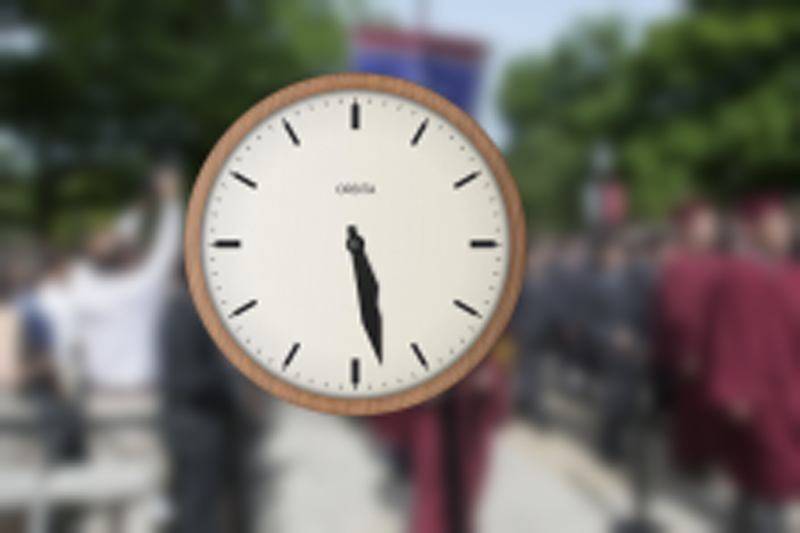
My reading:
h=5 m=28
